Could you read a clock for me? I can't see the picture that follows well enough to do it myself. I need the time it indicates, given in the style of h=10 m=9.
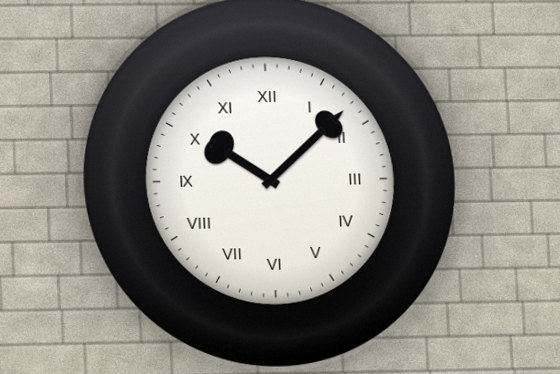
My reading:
h=10 m=8
